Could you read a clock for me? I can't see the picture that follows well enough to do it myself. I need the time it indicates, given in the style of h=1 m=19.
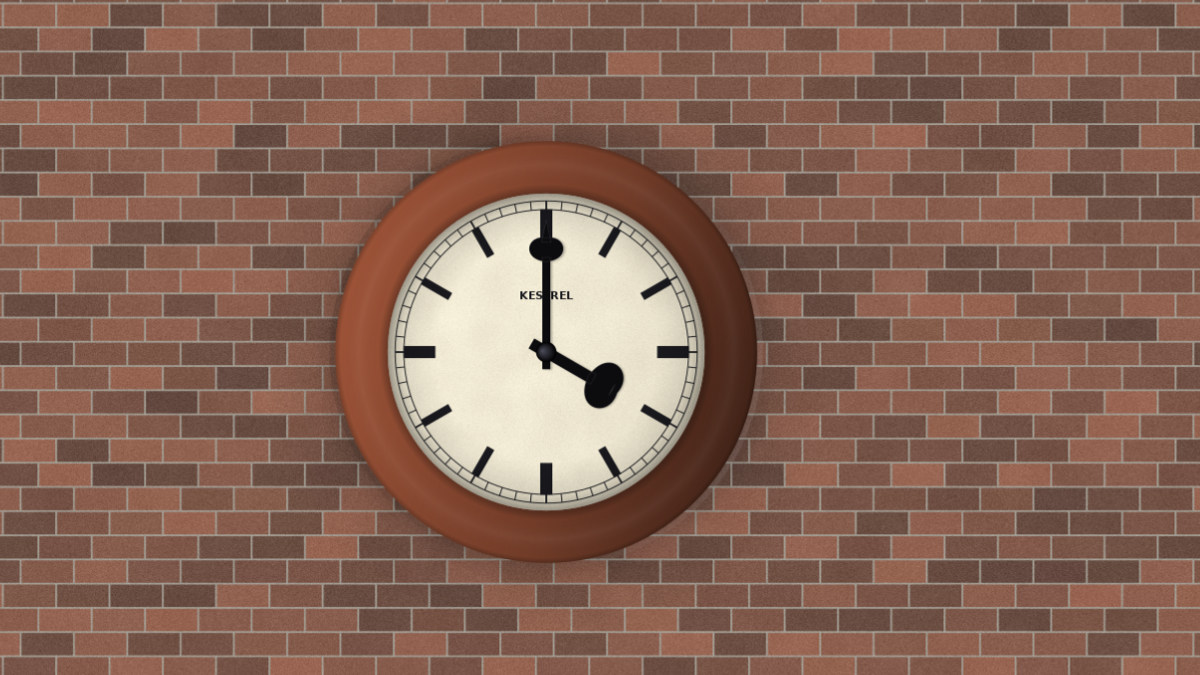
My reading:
h=4 m=0
